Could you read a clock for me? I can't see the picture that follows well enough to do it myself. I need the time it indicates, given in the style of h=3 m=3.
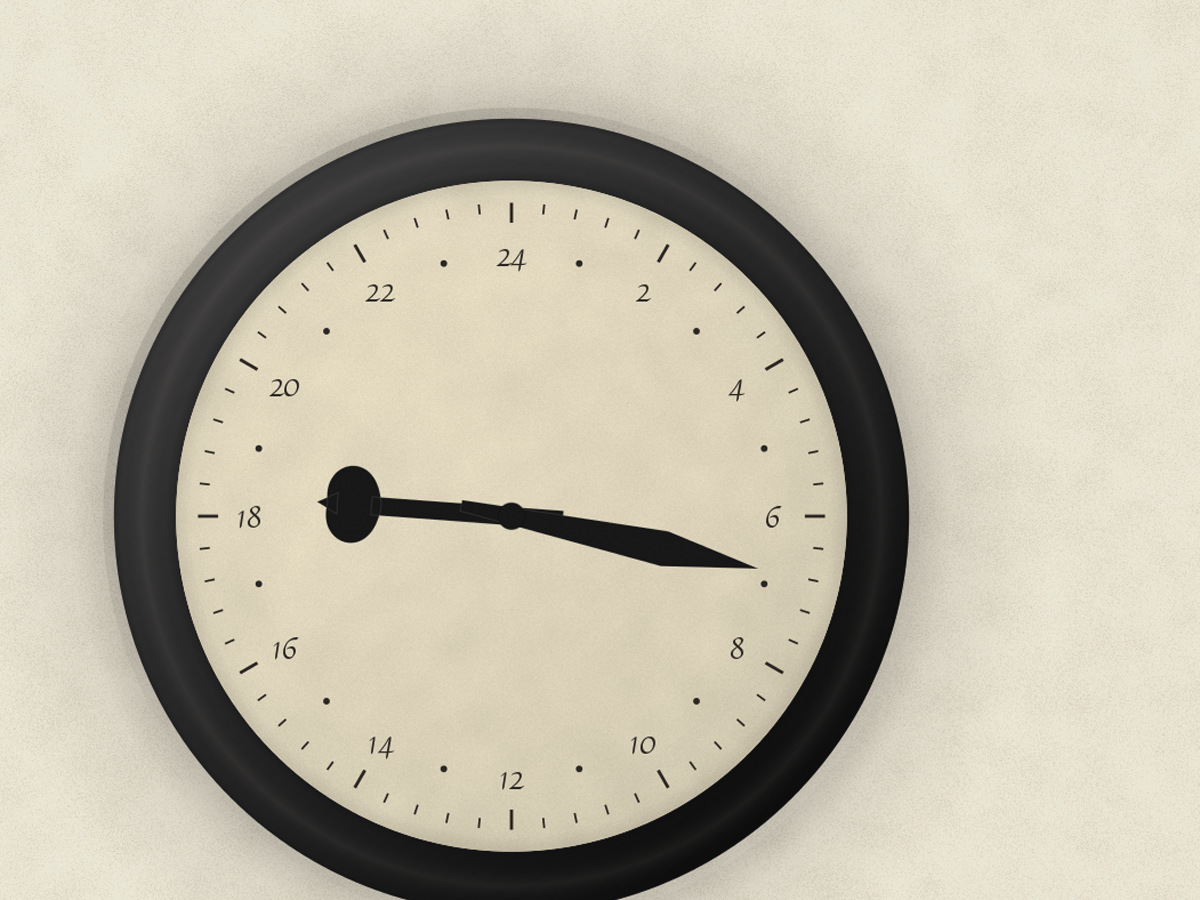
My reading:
h=18 m=17
